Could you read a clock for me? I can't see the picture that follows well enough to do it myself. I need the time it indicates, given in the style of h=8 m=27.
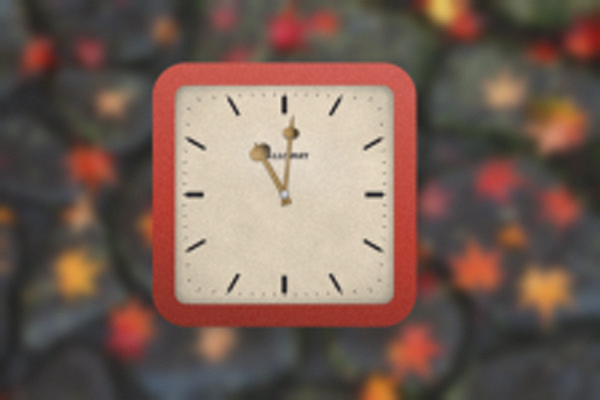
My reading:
h=11 m=1
